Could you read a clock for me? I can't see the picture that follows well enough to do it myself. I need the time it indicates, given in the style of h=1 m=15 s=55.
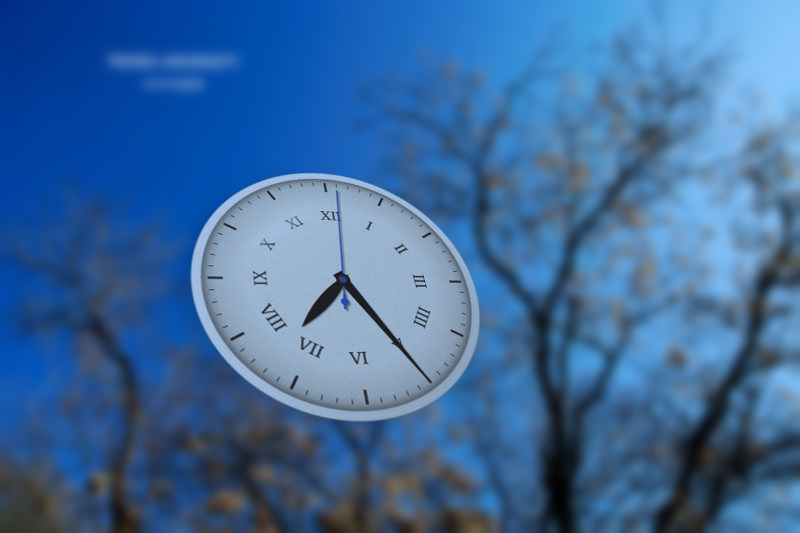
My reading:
h=7 m=25 s=1
